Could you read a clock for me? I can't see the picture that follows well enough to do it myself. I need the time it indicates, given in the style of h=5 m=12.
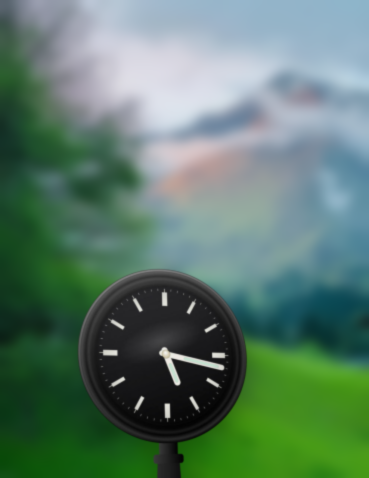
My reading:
h=5 m=17
